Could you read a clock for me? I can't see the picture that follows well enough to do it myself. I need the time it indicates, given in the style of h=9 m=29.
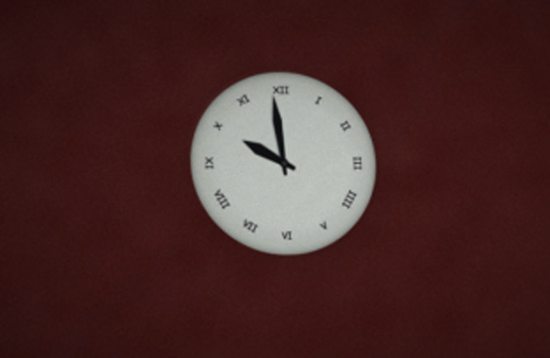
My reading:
h=9 m=59
